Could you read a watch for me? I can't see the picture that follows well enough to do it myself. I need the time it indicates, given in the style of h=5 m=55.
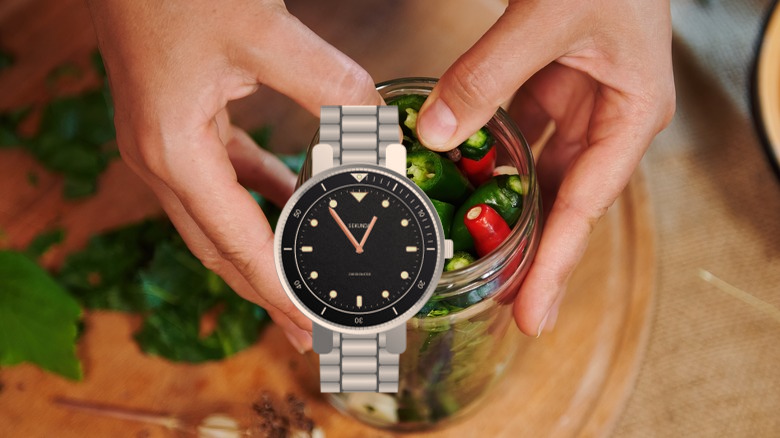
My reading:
h=12 m=54
